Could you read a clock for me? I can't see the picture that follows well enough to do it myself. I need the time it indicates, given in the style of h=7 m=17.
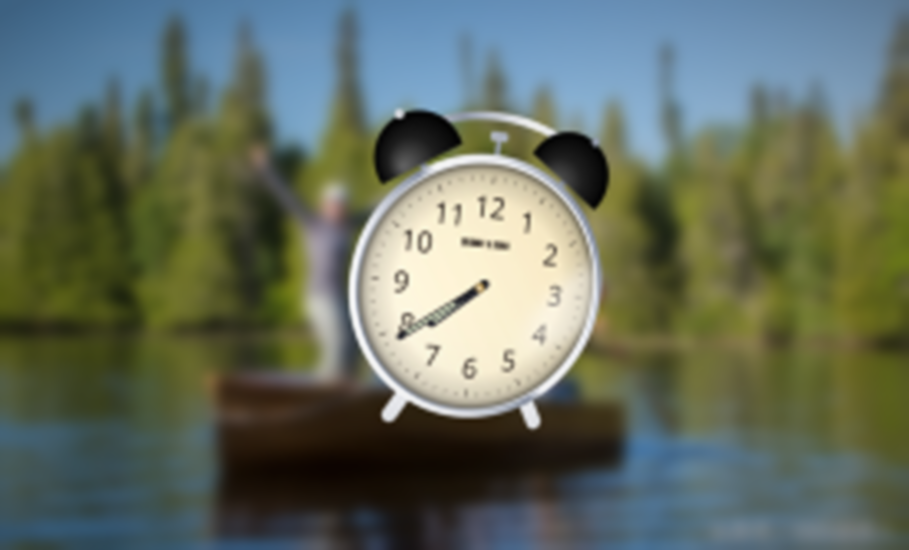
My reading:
h=7 m=39
